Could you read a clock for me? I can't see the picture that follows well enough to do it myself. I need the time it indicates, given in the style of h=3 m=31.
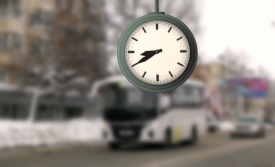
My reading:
h=8 m=40
